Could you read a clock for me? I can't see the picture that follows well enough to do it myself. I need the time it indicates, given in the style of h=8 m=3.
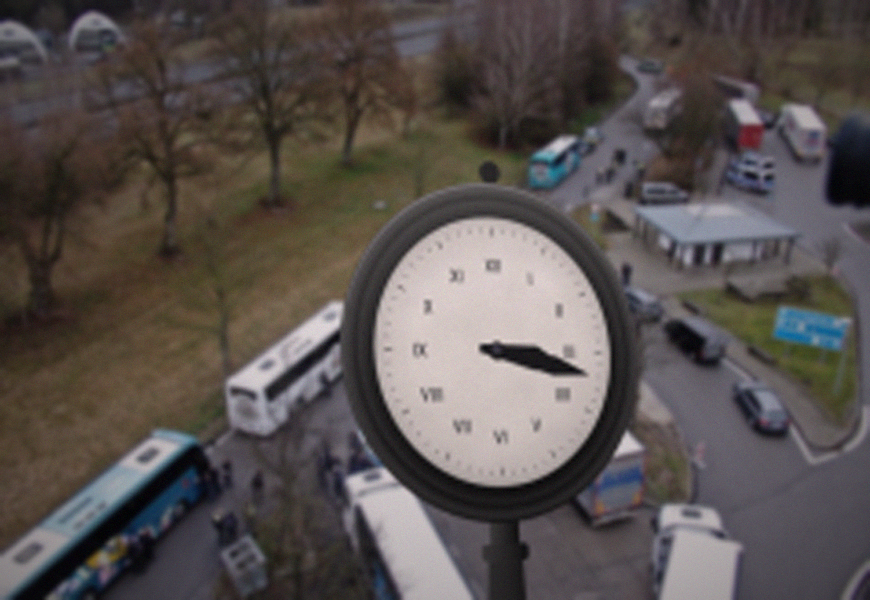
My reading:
h=3 m=17
